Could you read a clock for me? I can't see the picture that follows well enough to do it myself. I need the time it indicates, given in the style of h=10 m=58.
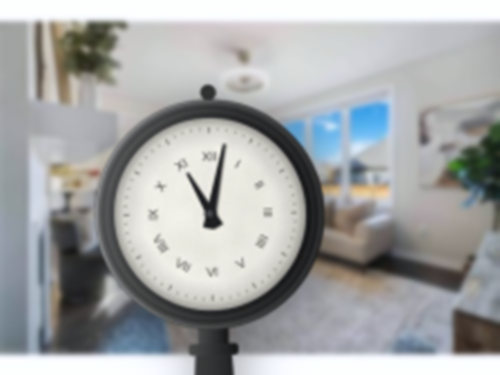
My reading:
h=11 m=2
